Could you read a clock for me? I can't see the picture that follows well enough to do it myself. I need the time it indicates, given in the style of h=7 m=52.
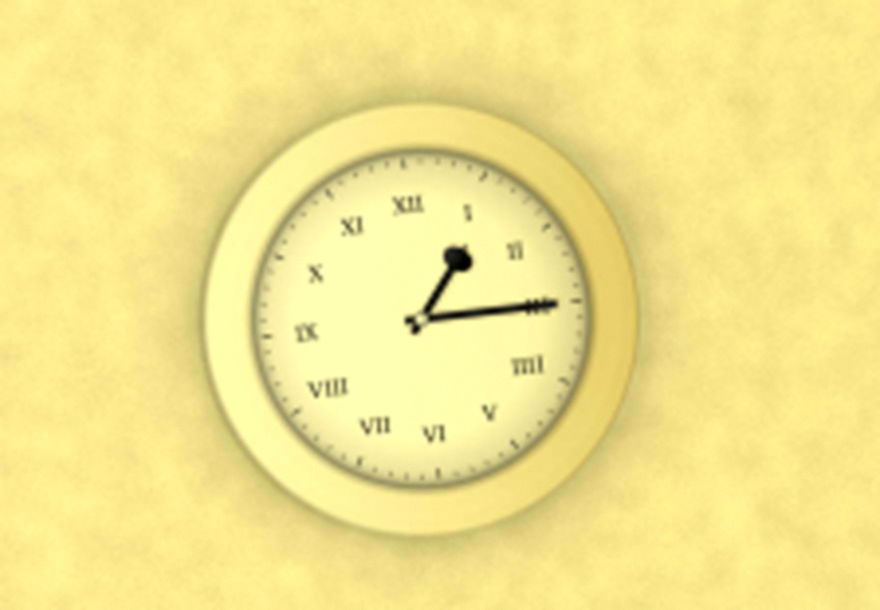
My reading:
h=1 m=15
